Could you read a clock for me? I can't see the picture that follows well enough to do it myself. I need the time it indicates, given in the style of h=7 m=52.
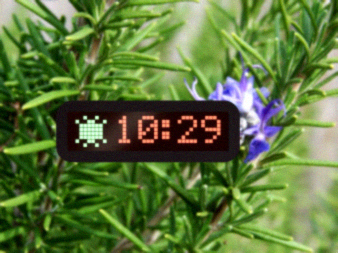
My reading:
h=10 m=29
